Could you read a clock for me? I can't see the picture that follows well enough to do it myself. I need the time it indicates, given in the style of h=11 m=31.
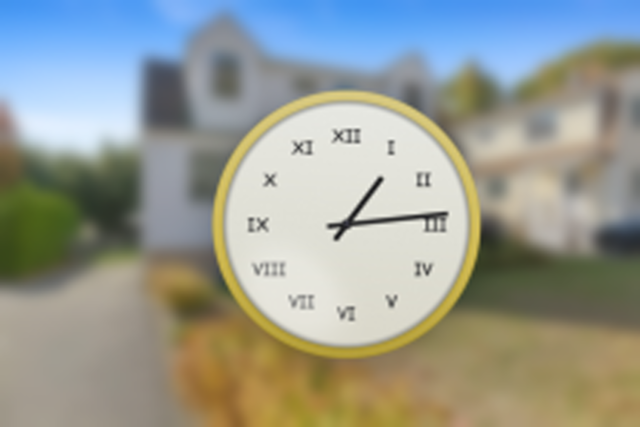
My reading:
h=1 m=14
